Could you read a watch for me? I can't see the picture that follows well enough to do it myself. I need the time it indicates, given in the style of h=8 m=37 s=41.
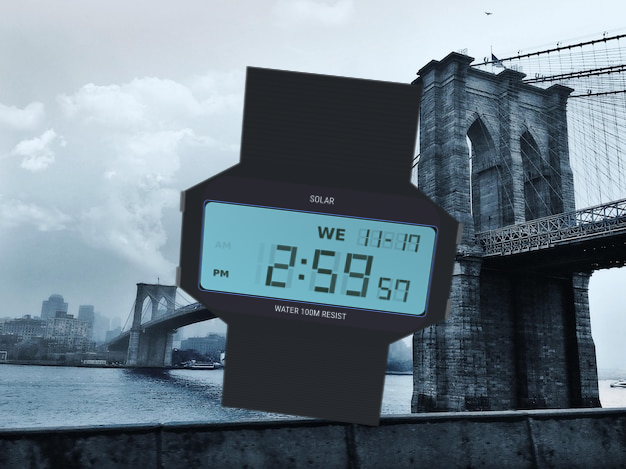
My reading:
h=2 m=59 s=57
